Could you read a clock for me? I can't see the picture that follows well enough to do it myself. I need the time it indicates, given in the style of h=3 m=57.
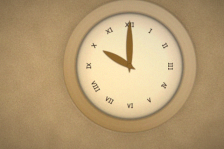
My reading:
h=10 m=0
